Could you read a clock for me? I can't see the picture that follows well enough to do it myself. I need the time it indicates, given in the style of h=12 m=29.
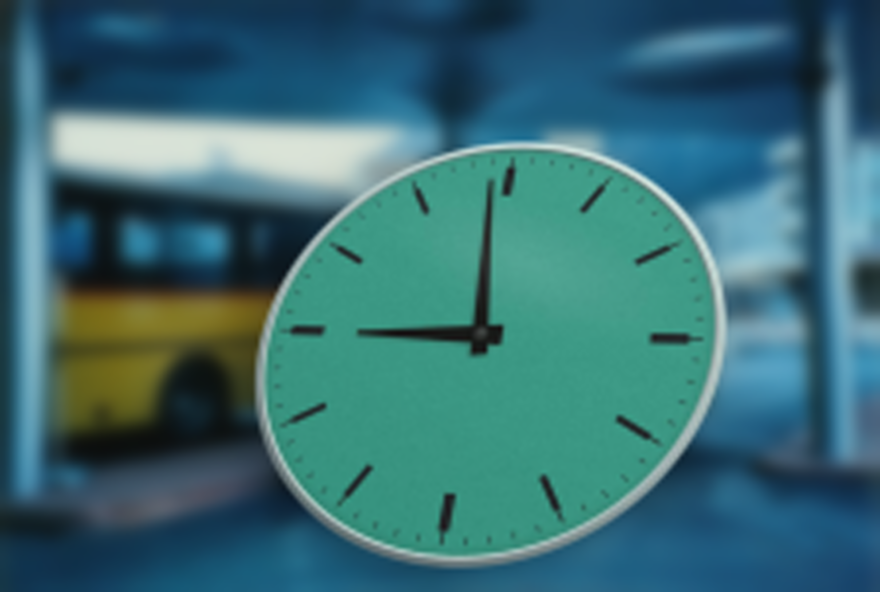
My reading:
h=8 m=59
